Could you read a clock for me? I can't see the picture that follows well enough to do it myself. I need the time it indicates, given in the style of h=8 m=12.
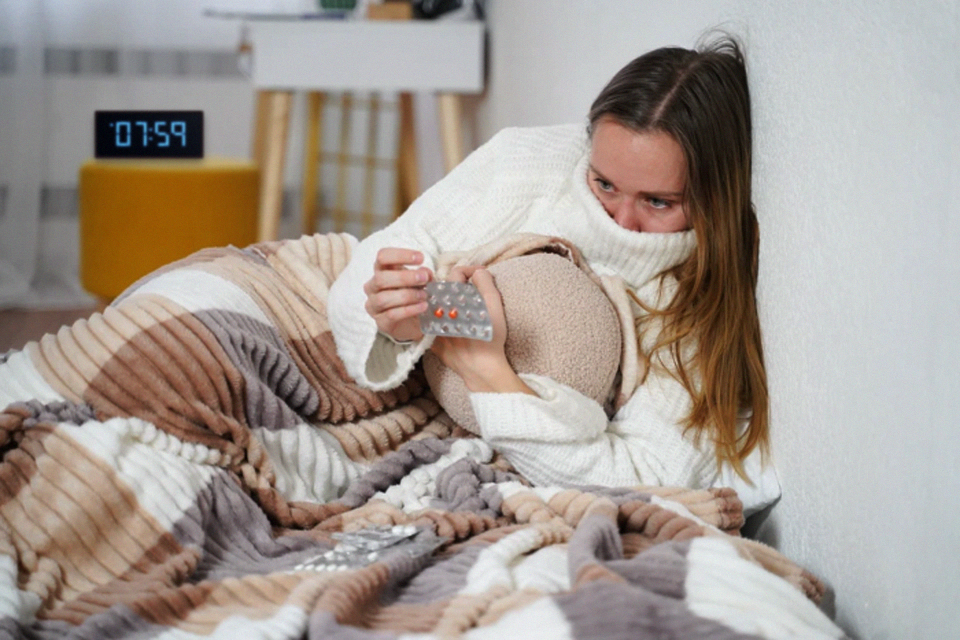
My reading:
h=7 m=59
